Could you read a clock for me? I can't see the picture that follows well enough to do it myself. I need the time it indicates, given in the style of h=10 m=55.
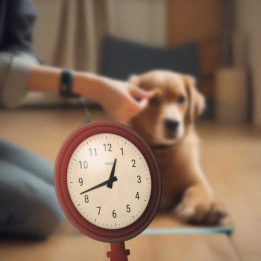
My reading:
h=12 m=42
